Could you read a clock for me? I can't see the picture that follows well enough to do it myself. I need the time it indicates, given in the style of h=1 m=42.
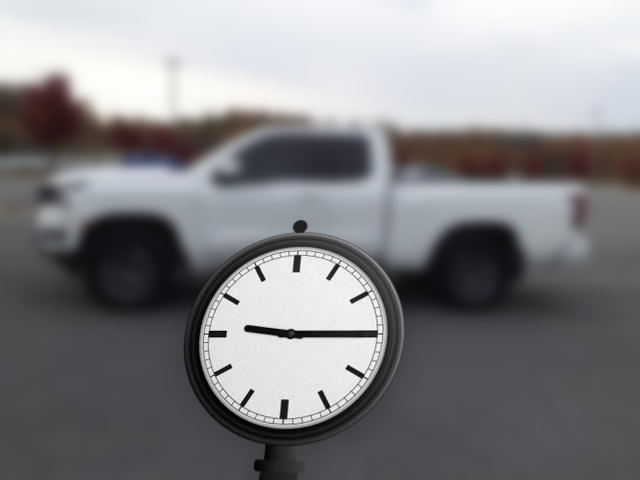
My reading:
h=9 m=15
